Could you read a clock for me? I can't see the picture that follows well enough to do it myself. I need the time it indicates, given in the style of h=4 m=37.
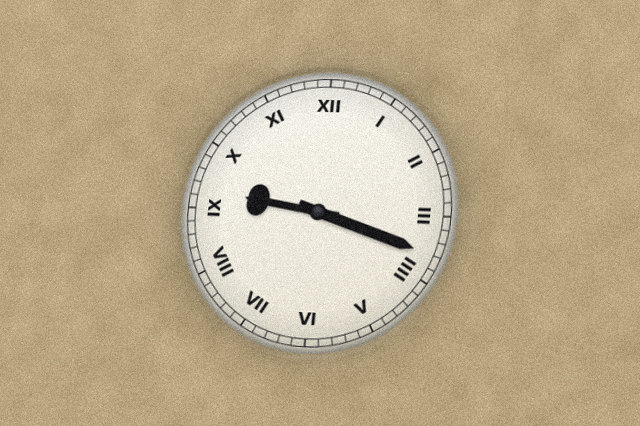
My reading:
h=9 m=18
